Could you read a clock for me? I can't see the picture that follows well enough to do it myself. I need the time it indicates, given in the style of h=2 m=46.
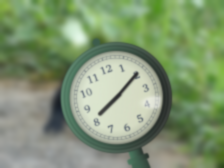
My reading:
h=8 m=10
